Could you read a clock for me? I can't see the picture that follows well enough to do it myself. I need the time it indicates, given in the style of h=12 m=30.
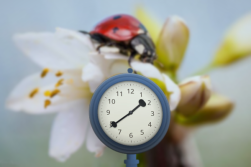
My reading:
h=1 m=39
